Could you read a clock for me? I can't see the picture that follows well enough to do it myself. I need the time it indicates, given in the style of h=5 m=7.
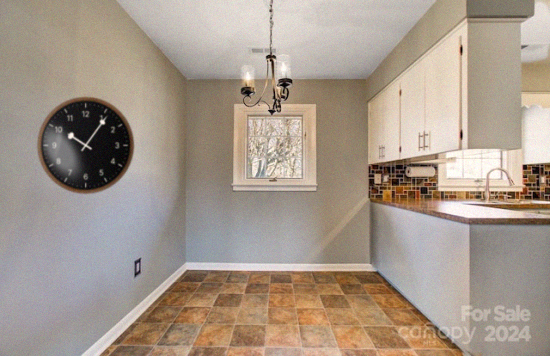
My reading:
h=10 m=6
